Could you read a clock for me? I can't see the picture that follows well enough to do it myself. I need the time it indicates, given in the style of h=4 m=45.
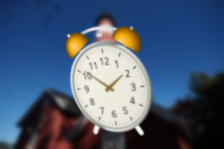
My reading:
h=1 m=51
